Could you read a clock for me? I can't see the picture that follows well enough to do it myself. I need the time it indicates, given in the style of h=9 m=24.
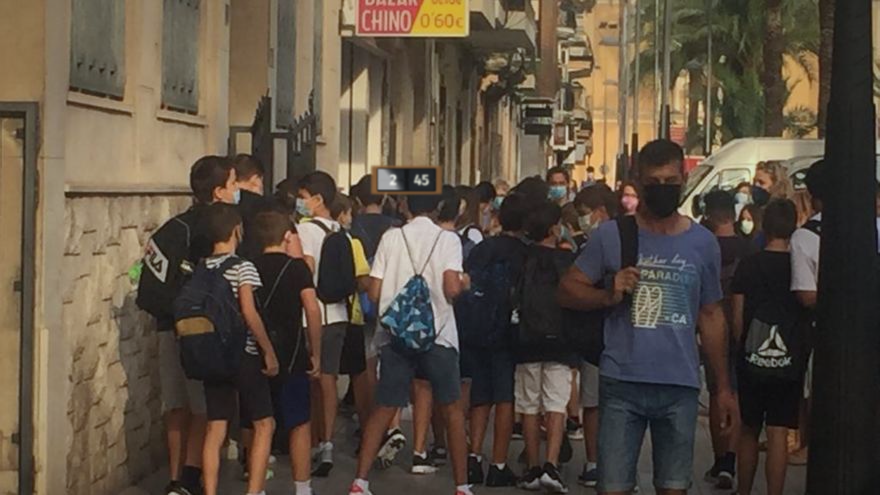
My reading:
h=2 m=45
